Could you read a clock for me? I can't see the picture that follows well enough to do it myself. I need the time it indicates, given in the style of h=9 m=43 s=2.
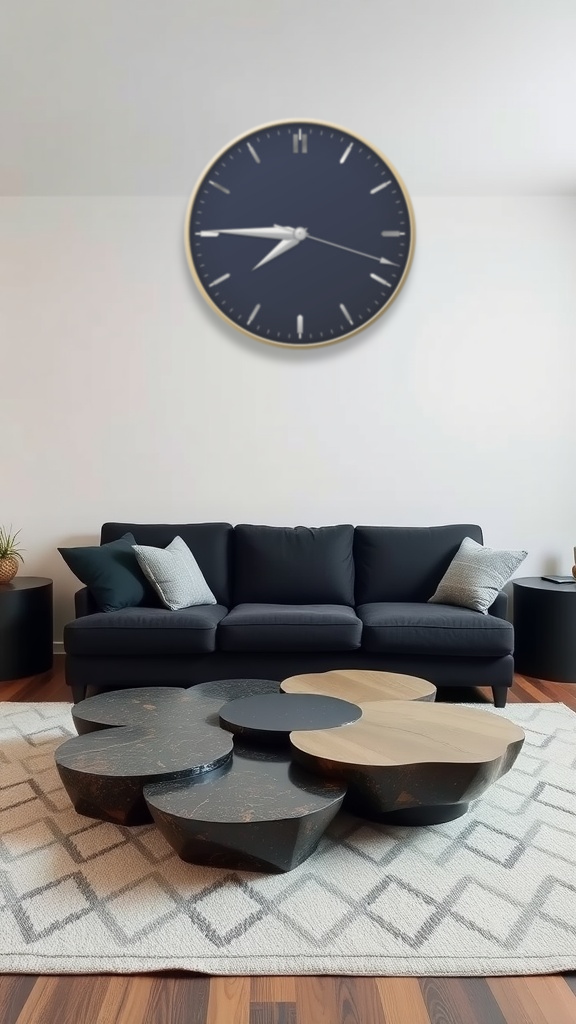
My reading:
h=7 m=45 s=18
